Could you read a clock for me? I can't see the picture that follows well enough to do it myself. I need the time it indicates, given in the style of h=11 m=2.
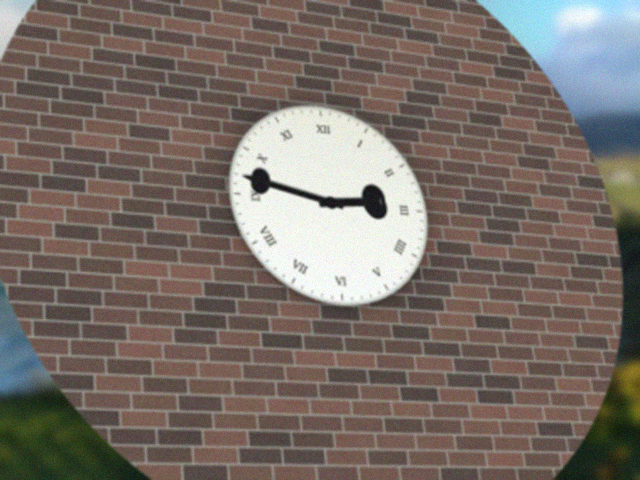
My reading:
h=2 m=47
